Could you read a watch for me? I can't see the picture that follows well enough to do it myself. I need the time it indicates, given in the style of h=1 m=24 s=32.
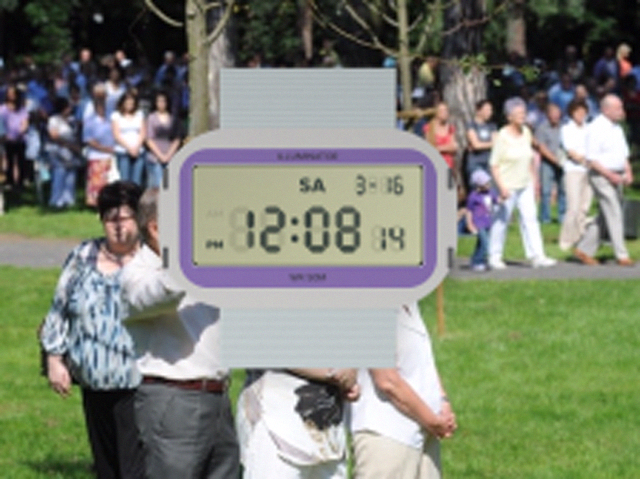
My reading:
h=12 m=8 s=14
